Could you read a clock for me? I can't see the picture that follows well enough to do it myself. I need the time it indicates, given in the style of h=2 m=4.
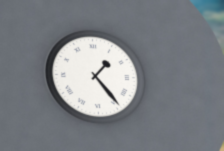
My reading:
h=1 m=24
